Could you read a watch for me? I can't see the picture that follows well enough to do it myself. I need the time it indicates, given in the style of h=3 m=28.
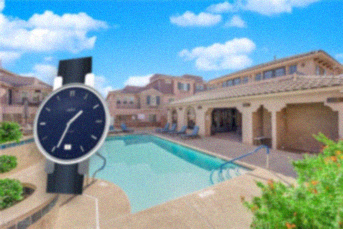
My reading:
h=1 m=34
